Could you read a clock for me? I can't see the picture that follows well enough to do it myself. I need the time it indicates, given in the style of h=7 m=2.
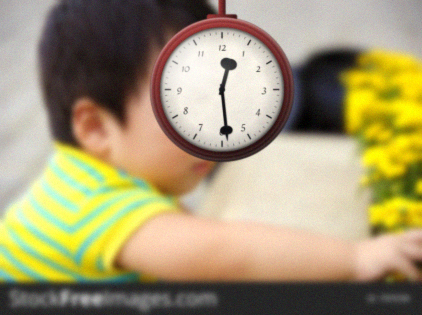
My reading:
h=12 m=29
